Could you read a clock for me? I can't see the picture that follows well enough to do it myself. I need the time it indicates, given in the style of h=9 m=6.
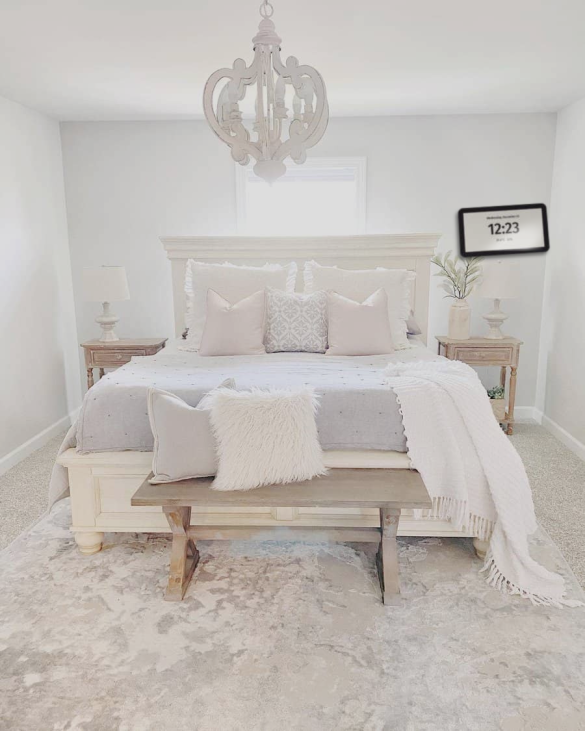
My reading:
h=12 m=23
